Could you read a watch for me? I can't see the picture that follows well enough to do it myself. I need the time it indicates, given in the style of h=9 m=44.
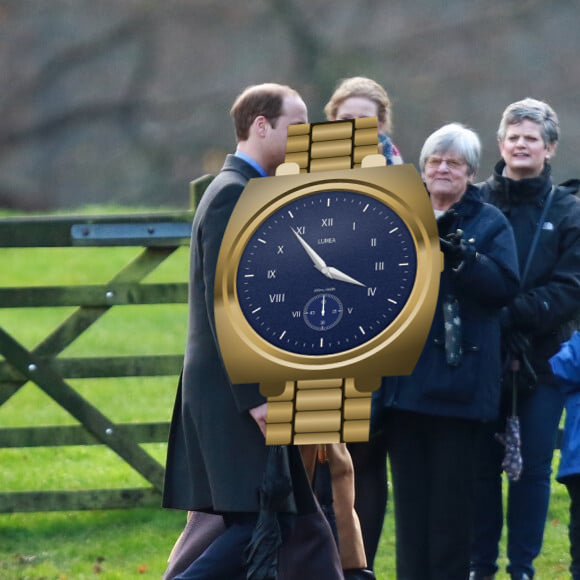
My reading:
h=3 m=54
